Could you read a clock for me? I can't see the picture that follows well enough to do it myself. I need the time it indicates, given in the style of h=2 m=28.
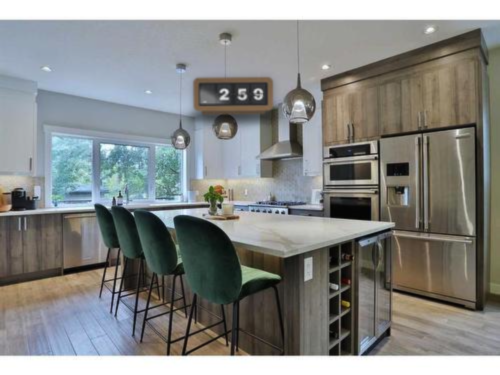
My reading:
h=2 m=59
